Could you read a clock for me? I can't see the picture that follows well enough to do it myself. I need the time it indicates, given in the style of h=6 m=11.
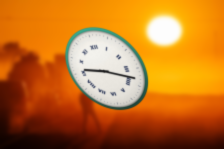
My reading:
h=9 m=18
